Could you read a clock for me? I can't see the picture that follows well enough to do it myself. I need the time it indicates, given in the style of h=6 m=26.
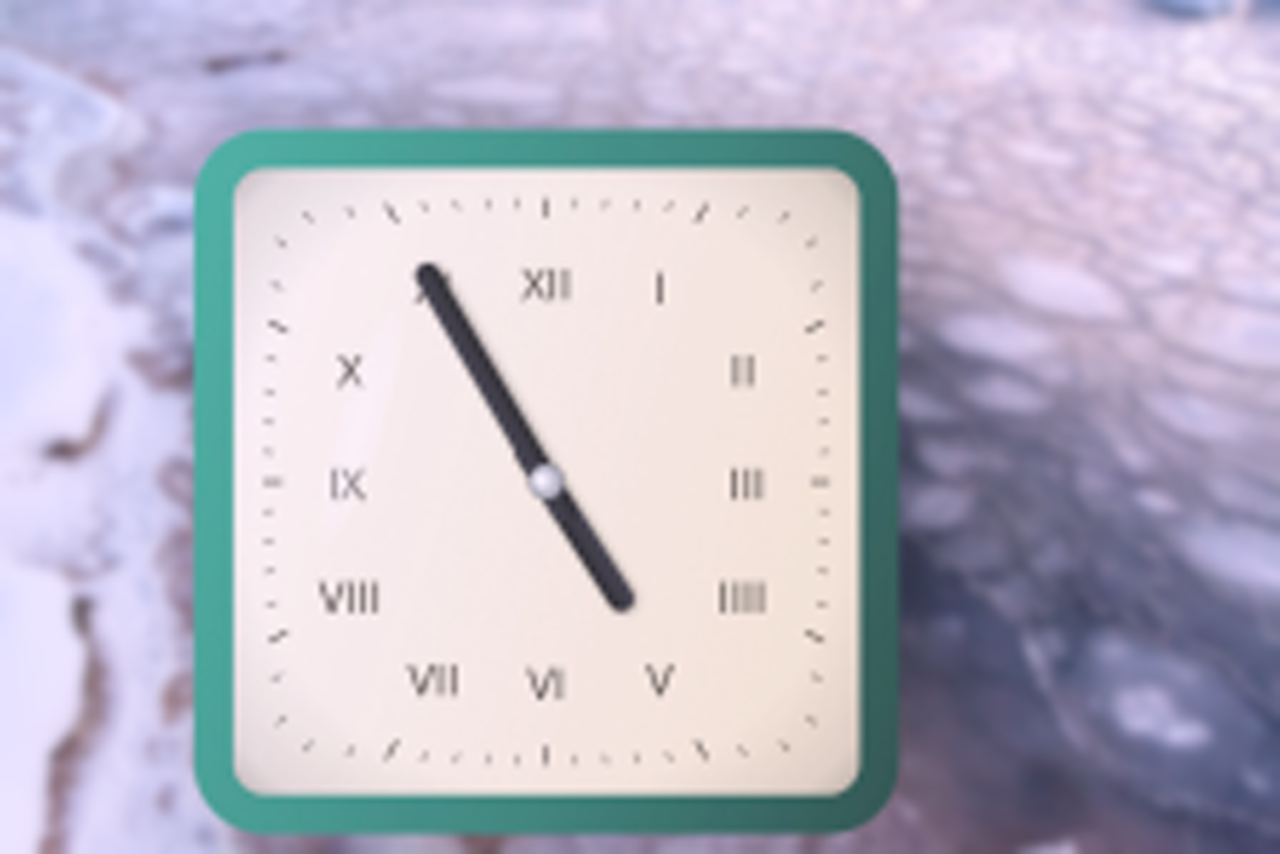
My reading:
h=4 m=55
